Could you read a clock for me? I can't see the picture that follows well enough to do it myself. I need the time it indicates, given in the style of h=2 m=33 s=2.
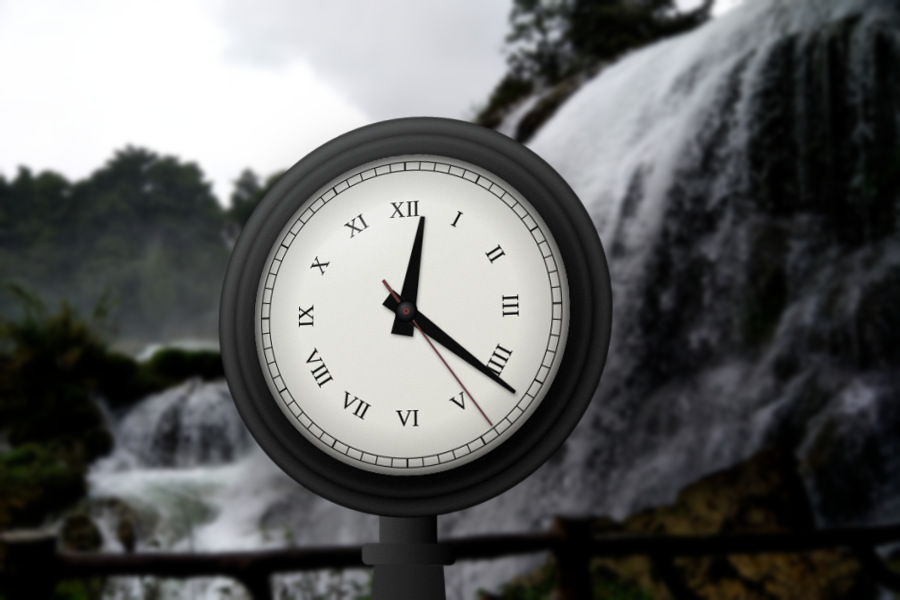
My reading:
h=12 m=21 s=24
